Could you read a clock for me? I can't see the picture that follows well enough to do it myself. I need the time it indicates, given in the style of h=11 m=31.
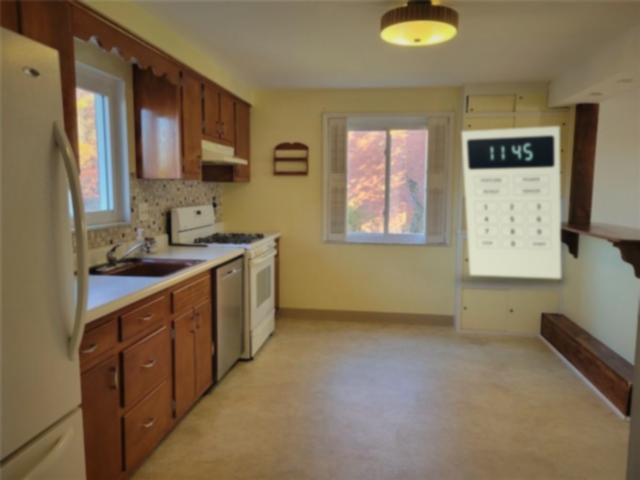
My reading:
h=11 m=45
